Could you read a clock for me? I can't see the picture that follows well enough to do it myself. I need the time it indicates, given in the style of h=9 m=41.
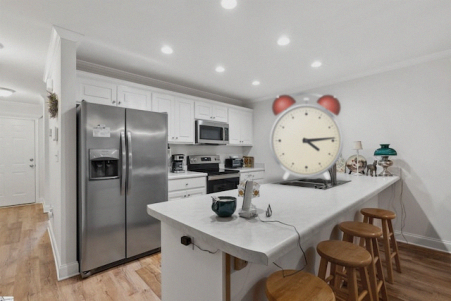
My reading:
h=4 m=14
